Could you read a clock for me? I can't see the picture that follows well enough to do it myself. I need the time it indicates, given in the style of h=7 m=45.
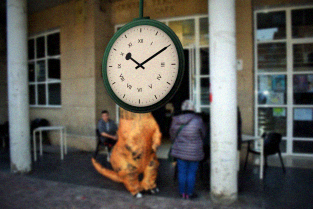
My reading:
h=10 m=10
